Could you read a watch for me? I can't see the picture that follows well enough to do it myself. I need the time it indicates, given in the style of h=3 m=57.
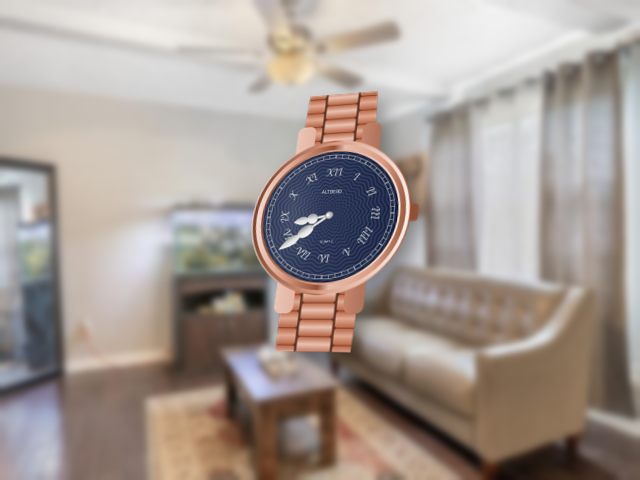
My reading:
h=8 m=39
